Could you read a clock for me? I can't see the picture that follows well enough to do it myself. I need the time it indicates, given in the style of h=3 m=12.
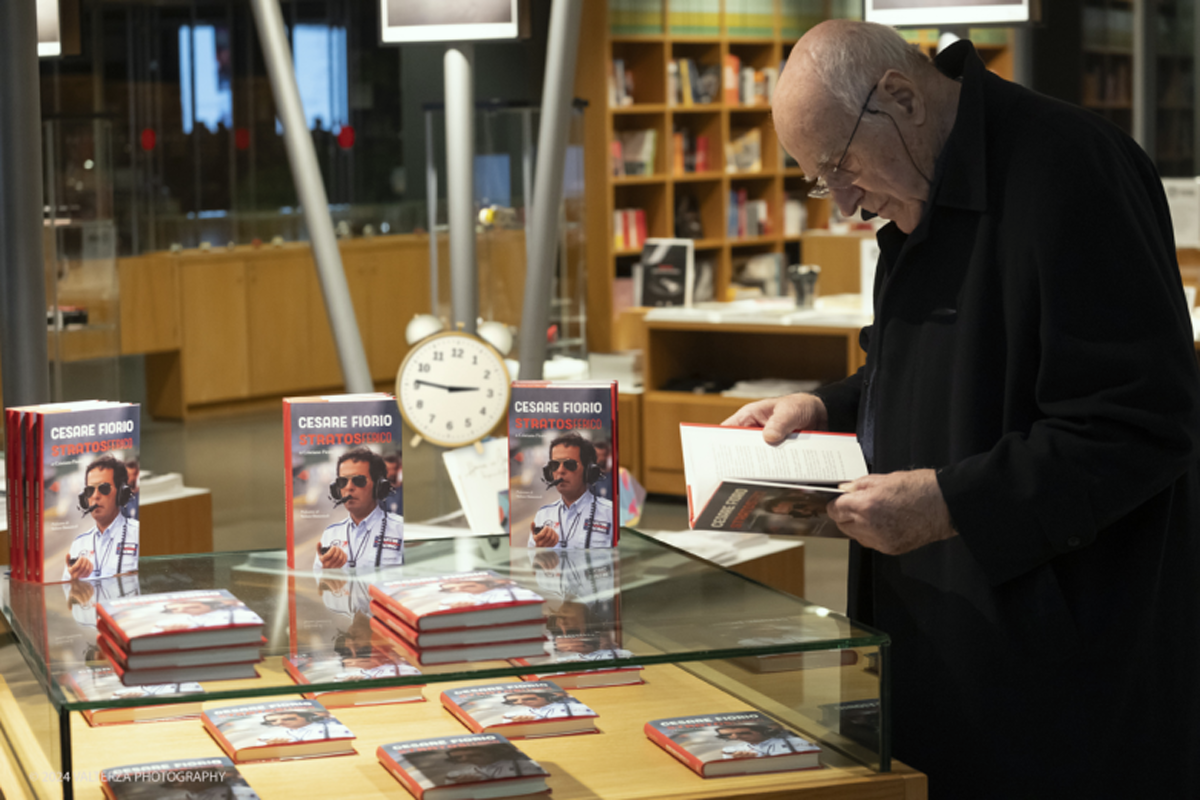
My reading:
h=2 m=46
